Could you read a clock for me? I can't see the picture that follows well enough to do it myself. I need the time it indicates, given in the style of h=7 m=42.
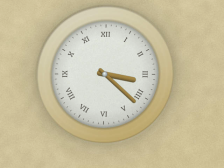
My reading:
h=3 m=22
